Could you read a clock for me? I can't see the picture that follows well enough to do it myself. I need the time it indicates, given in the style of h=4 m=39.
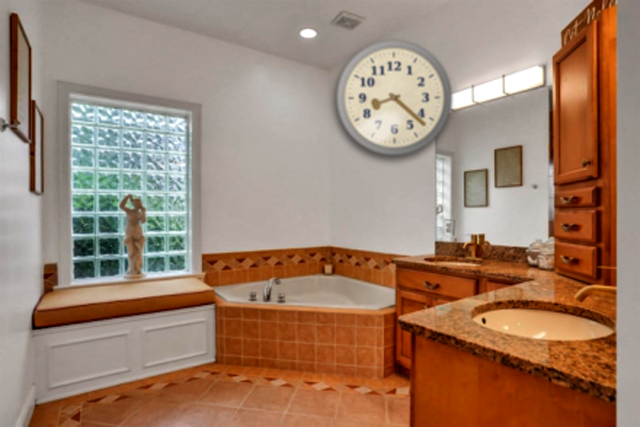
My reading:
h=8 m=22
